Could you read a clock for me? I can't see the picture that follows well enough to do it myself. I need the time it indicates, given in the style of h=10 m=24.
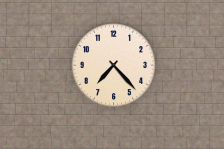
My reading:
h=7 m=23
